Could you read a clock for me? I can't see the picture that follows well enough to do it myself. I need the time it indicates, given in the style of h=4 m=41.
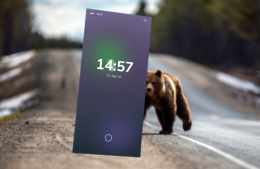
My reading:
h=14 m=57
